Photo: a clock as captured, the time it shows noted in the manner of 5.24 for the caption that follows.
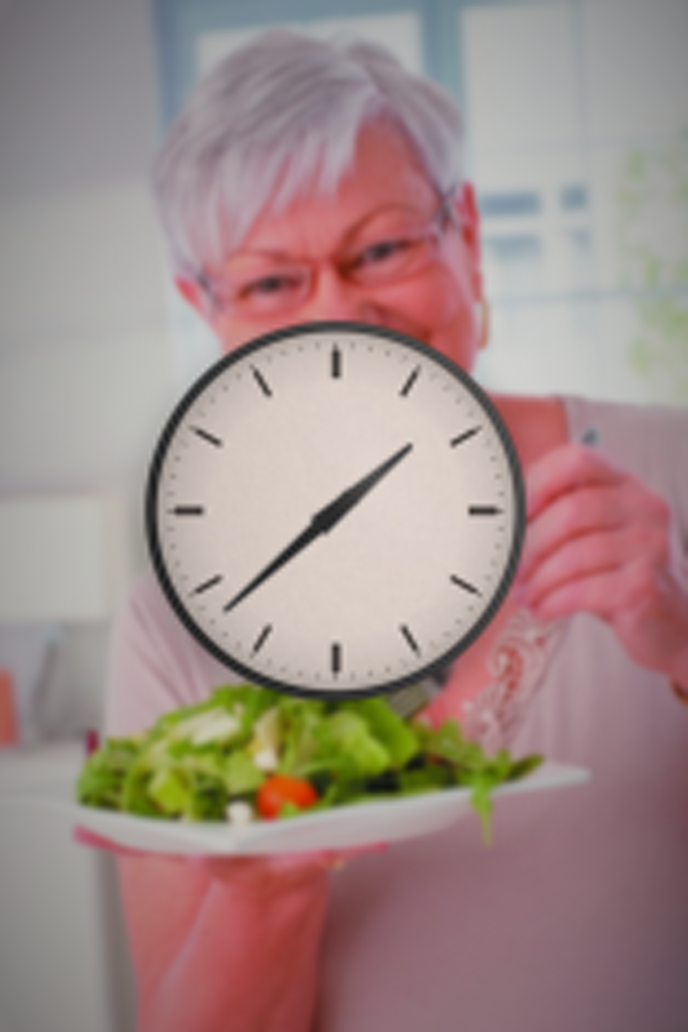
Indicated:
1.38
